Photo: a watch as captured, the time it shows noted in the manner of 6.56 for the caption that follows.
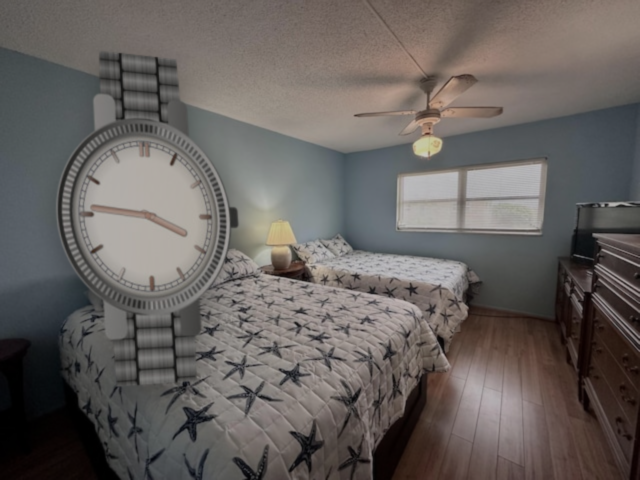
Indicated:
3.46
